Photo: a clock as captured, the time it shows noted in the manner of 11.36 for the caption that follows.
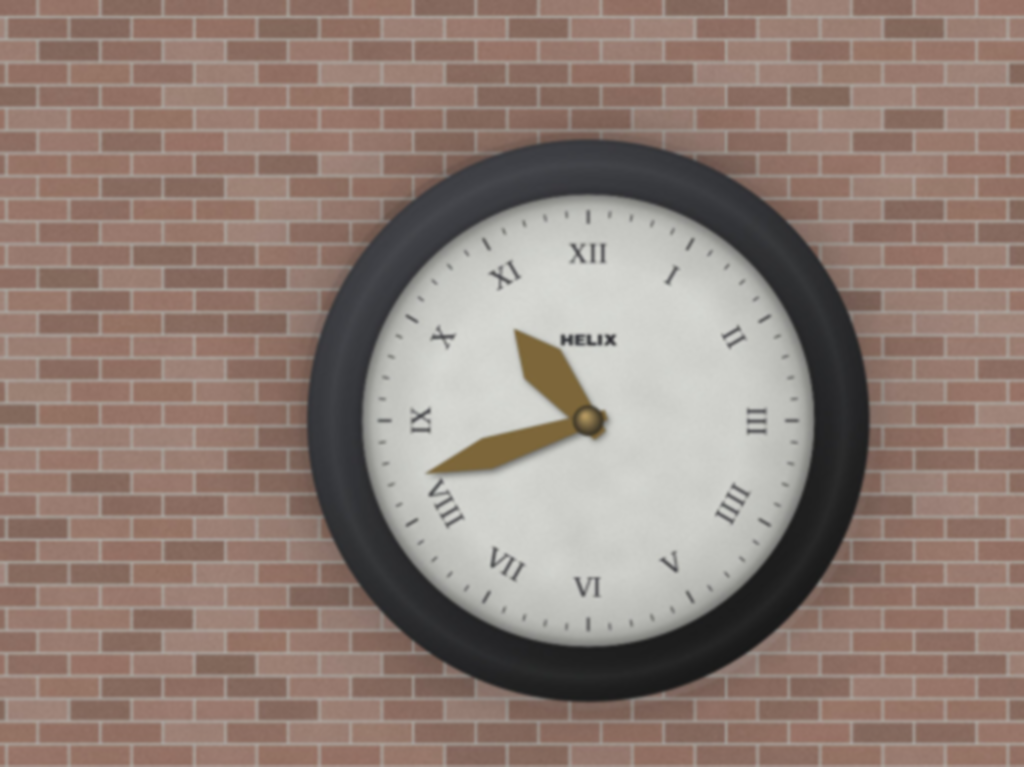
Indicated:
10.42
